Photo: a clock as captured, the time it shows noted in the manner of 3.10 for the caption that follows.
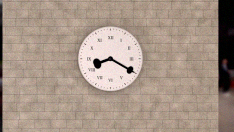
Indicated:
8.20
